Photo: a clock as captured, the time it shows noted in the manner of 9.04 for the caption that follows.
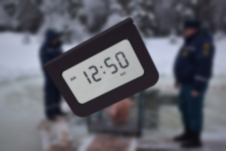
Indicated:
12.50
